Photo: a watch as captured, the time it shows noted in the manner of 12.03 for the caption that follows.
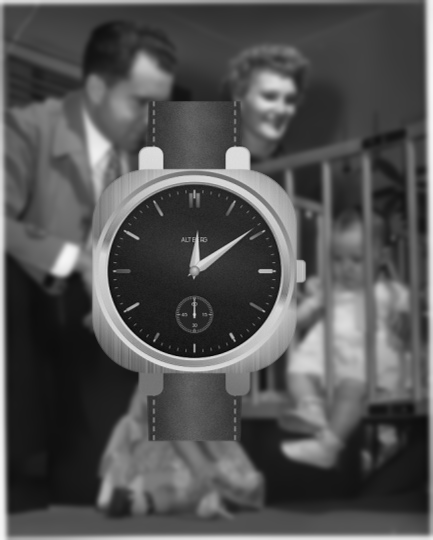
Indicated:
12.09
